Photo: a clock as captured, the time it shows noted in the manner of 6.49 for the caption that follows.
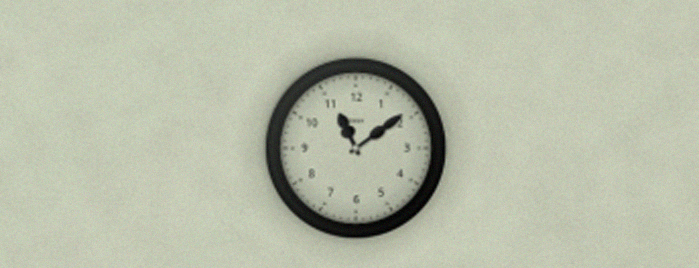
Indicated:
11.09
